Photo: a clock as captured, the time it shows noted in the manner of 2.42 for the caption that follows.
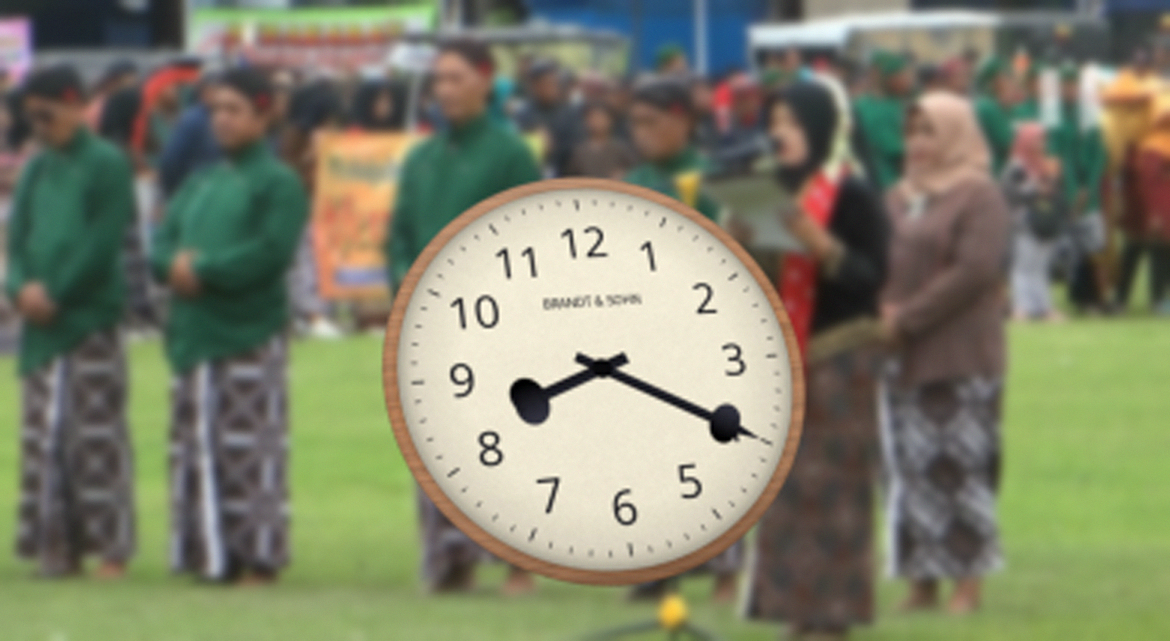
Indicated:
8.20
